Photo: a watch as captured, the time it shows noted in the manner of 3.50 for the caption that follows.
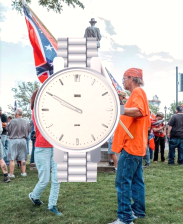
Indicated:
9.50
